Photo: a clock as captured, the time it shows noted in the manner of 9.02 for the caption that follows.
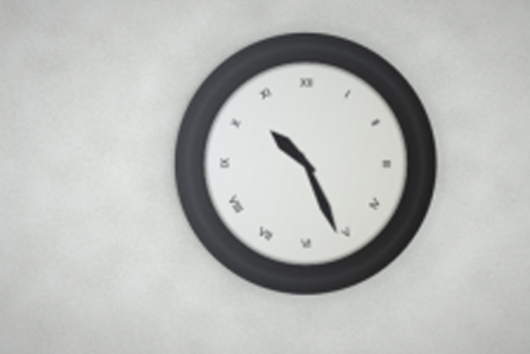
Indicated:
10.26
